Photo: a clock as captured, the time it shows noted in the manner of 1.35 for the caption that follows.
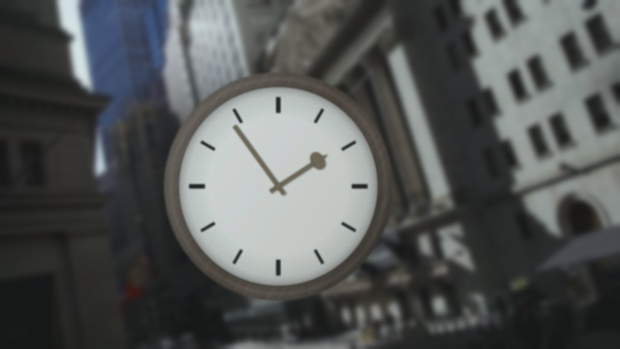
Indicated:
1.54
